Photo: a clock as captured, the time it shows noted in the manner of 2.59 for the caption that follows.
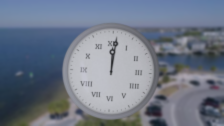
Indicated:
12.01
